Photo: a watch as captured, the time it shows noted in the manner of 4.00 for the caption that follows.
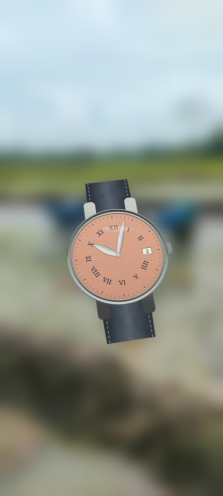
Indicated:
10.03
